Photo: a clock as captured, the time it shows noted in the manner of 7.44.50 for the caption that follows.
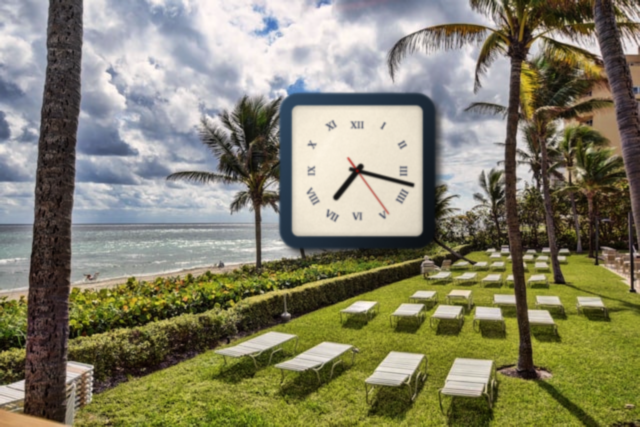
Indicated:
7.17.24
